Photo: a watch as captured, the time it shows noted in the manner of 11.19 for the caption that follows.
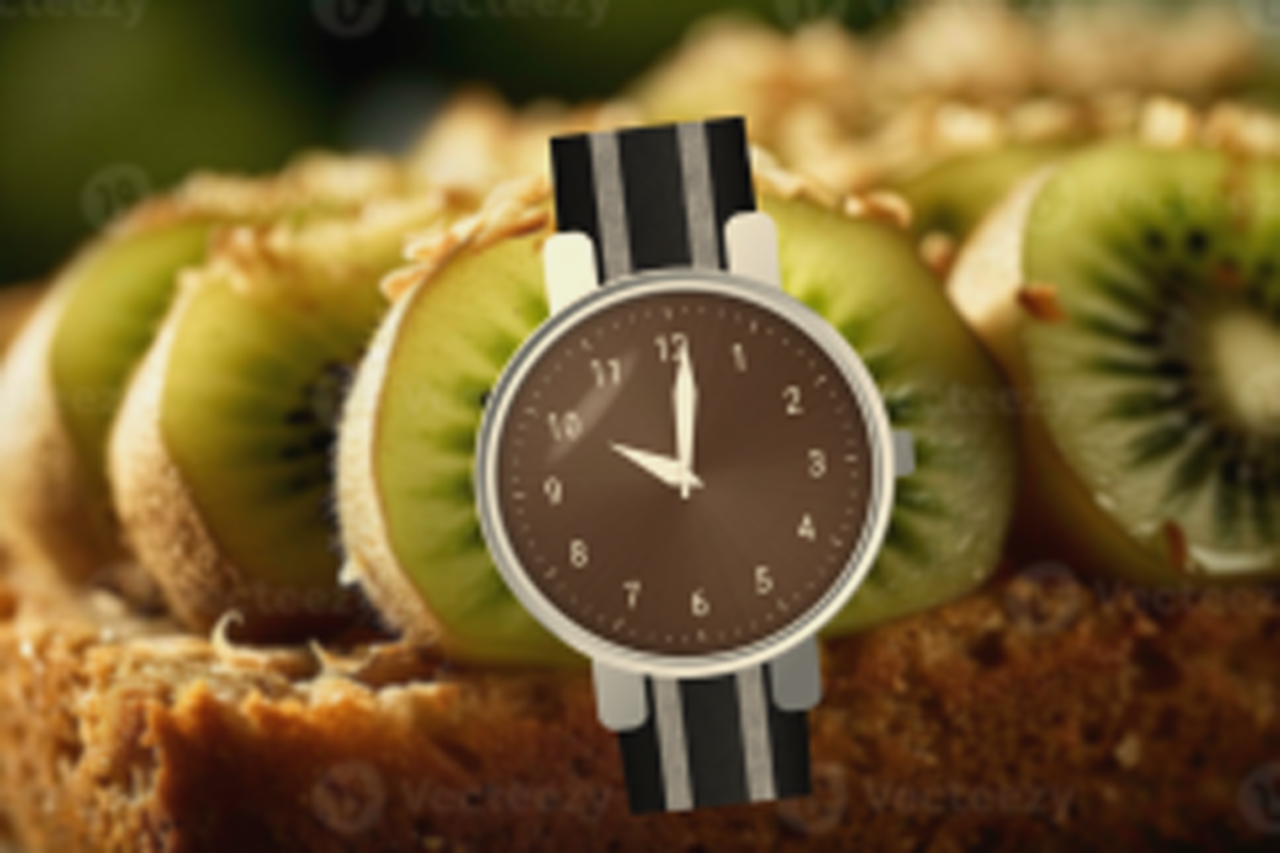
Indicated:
10.01
